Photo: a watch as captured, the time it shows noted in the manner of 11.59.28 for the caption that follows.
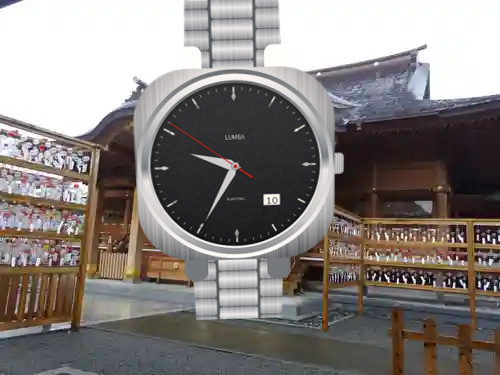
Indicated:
9.34.51
